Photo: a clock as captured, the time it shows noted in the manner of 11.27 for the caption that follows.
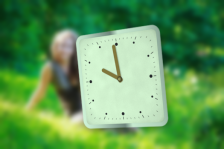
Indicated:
9.59
